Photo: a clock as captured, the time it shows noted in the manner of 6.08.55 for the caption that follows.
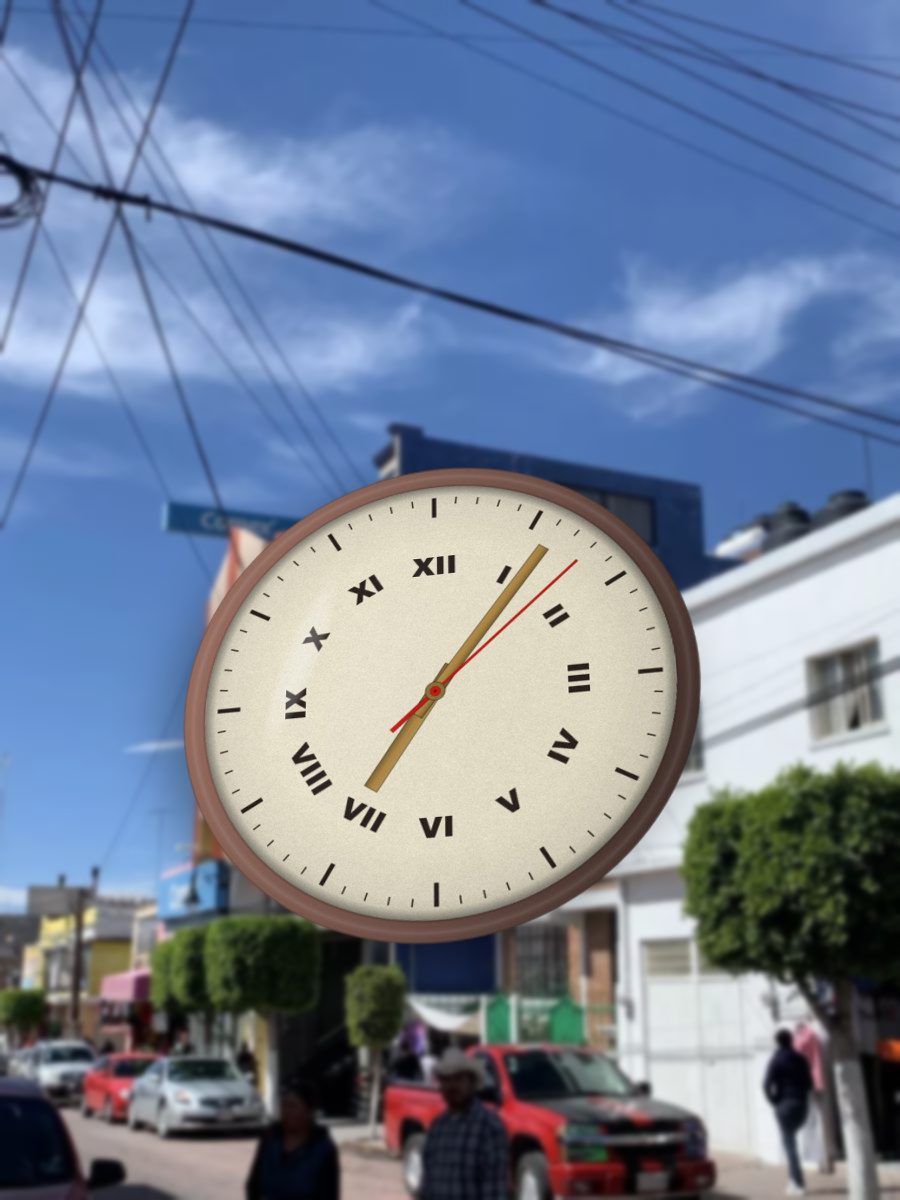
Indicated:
7.06.08
